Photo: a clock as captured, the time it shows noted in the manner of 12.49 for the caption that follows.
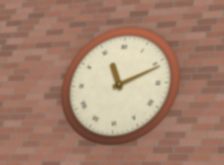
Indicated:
11.11
